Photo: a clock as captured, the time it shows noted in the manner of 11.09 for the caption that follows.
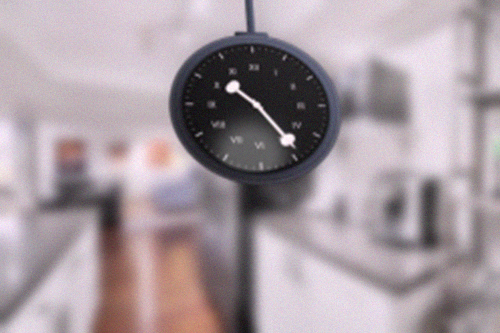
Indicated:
10.24
